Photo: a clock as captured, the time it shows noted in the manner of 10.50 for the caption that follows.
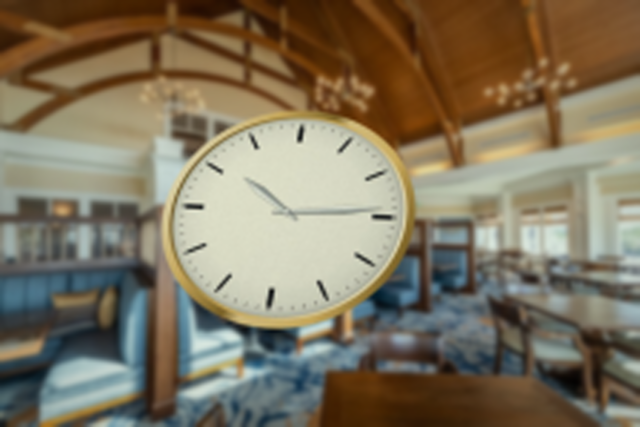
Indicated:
10.14
